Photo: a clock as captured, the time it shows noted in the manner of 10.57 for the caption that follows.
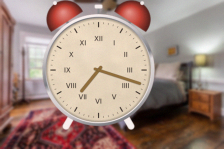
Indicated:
7.18
